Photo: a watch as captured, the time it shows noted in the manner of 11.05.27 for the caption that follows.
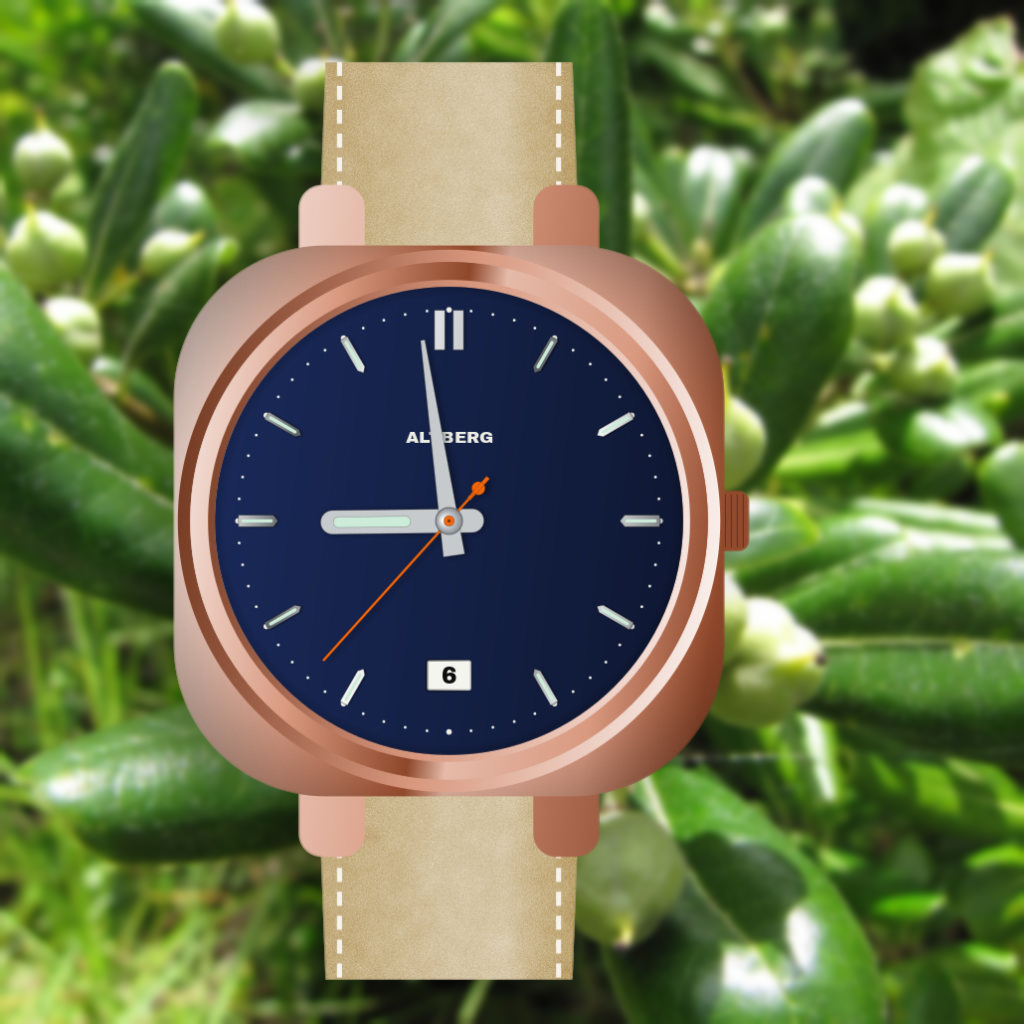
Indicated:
8.58.37
